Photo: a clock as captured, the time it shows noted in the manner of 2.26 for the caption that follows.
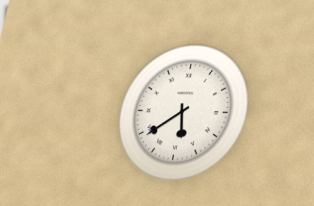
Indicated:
5.39
